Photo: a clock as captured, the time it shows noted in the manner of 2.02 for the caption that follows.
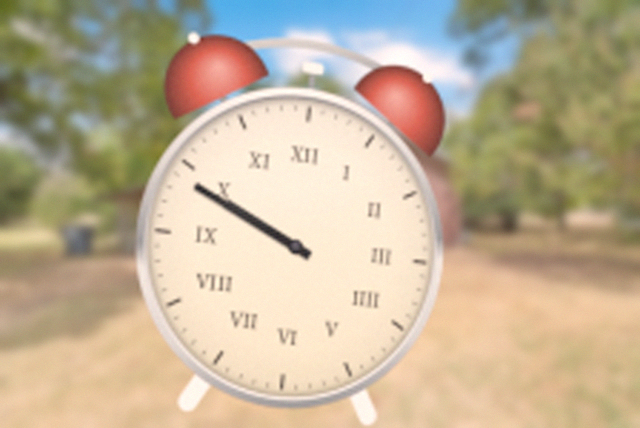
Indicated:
9.49
